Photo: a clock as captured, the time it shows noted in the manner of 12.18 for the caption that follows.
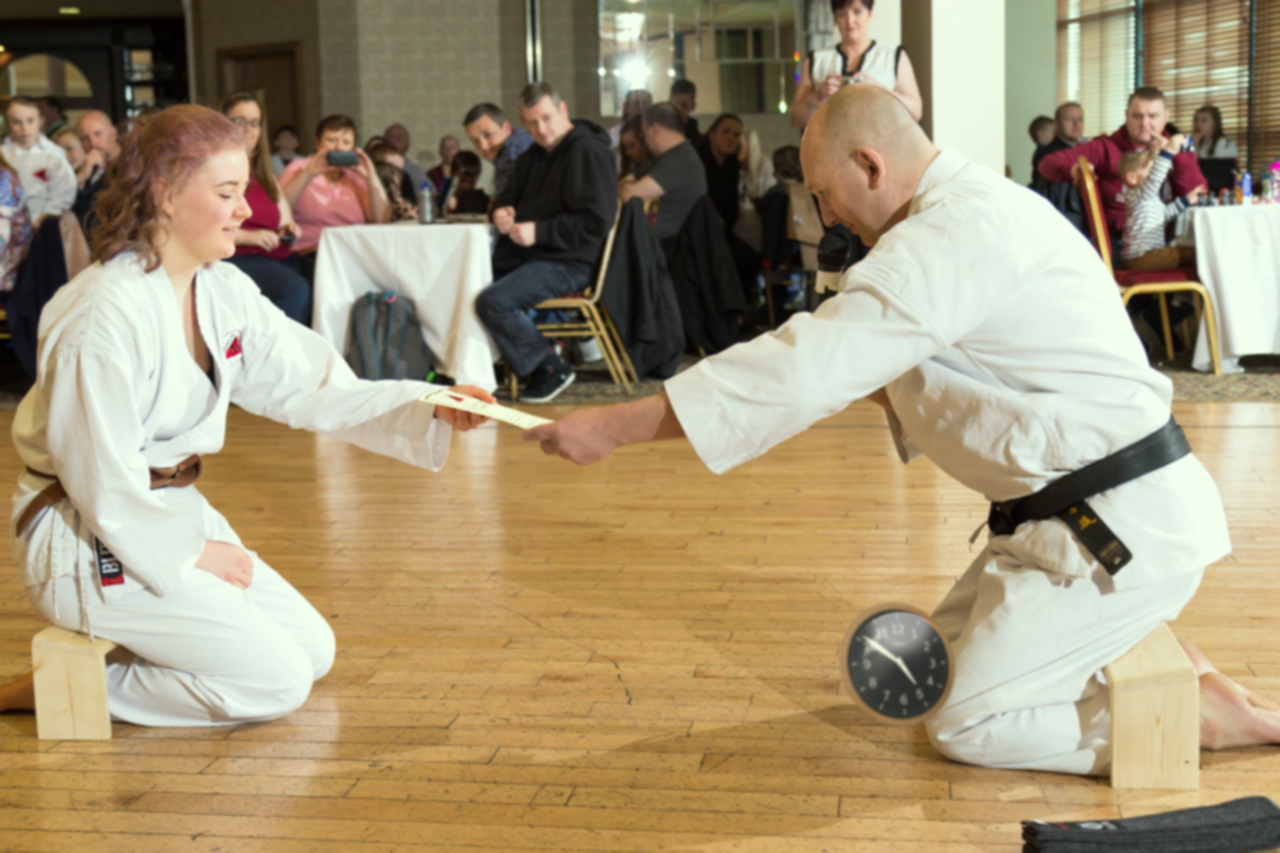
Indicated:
4.51
